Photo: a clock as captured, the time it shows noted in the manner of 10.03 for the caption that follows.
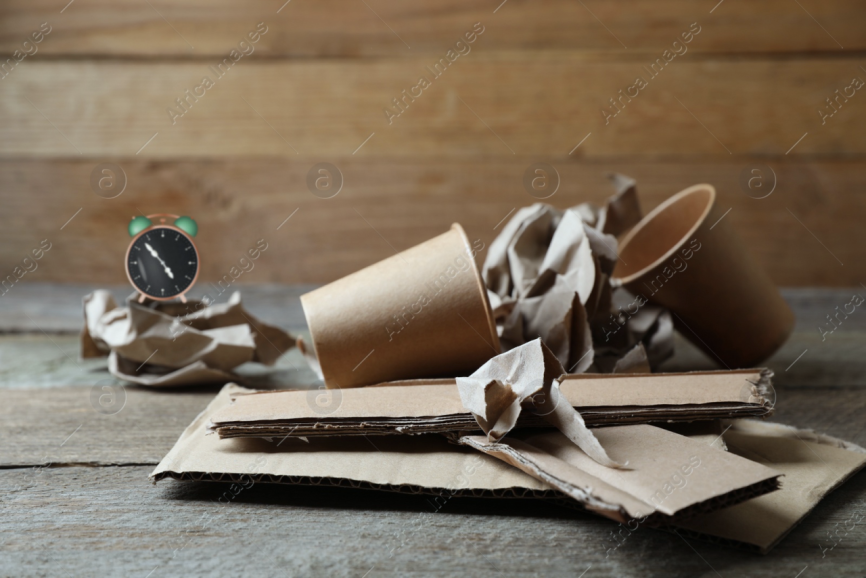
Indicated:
4.53
